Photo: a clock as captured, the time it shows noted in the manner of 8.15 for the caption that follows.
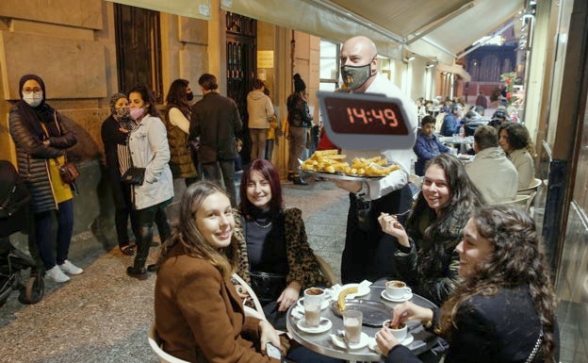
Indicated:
14.49
